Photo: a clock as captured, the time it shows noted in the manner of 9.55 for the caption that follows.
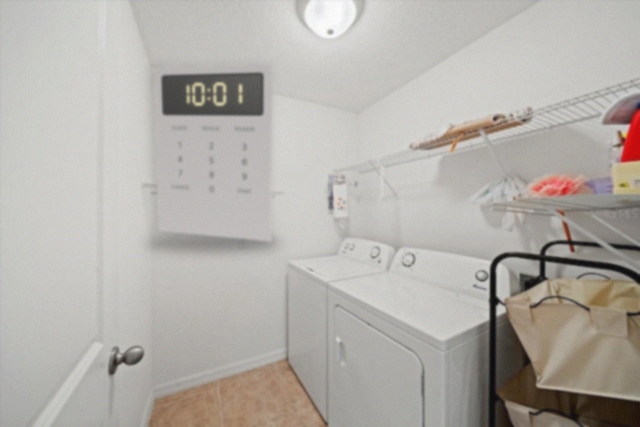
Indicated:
10.01
